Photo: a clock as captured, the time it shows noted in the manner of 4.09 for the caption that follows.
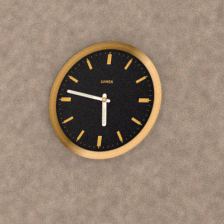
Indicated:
5.47
